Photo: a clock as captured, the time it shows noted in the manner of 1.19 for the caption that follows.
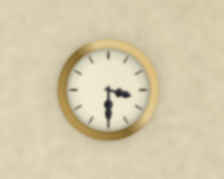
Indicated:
3.30
